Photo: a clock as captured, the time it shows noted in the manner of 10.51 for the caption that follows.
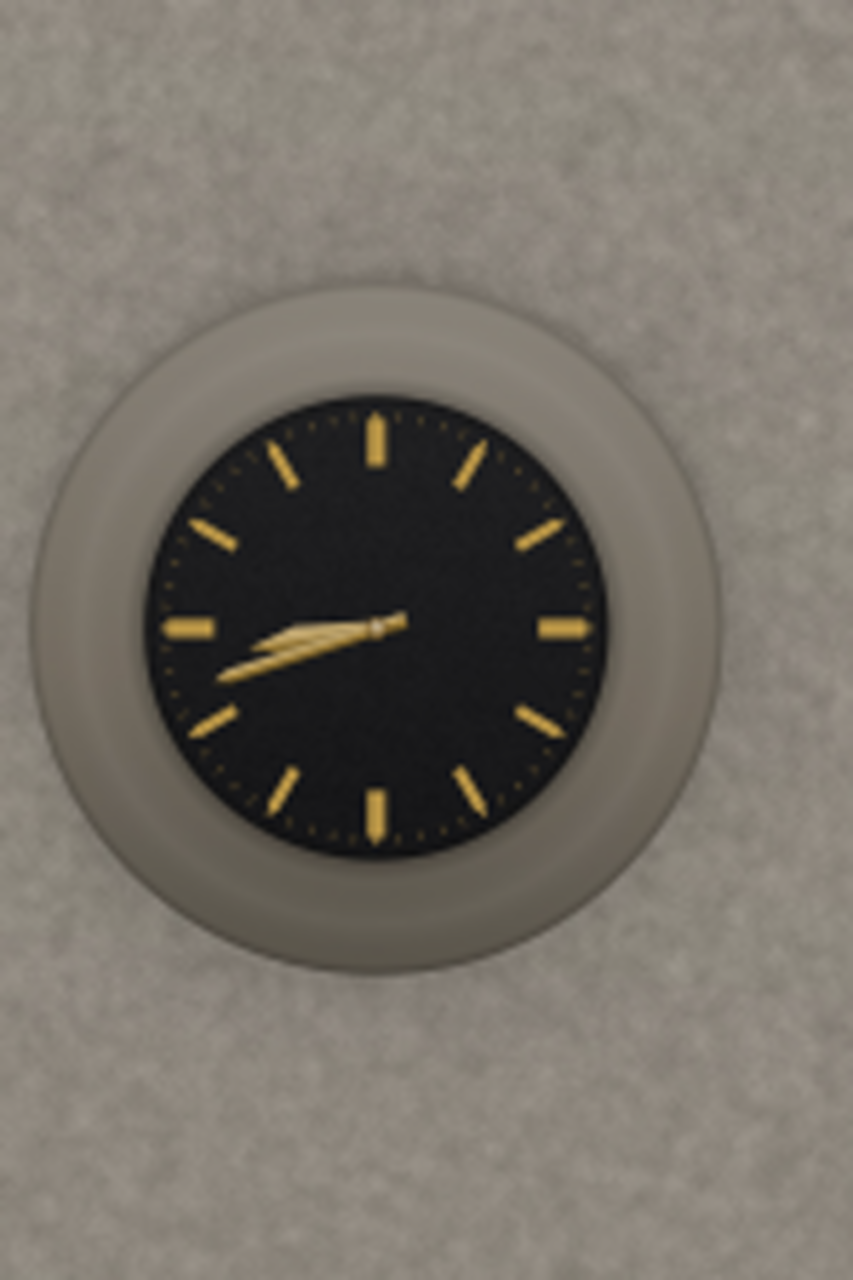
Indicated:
8.42
